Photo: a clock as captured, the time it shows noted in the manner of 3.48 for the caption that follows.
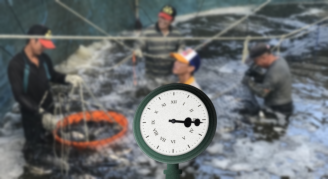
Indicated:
3.16
